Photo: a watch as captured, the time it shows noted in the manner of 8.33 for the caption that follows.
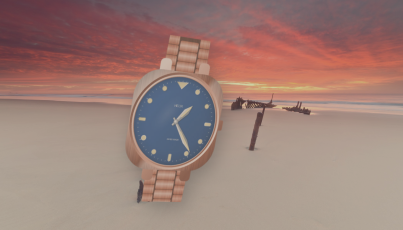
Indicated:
1.24
